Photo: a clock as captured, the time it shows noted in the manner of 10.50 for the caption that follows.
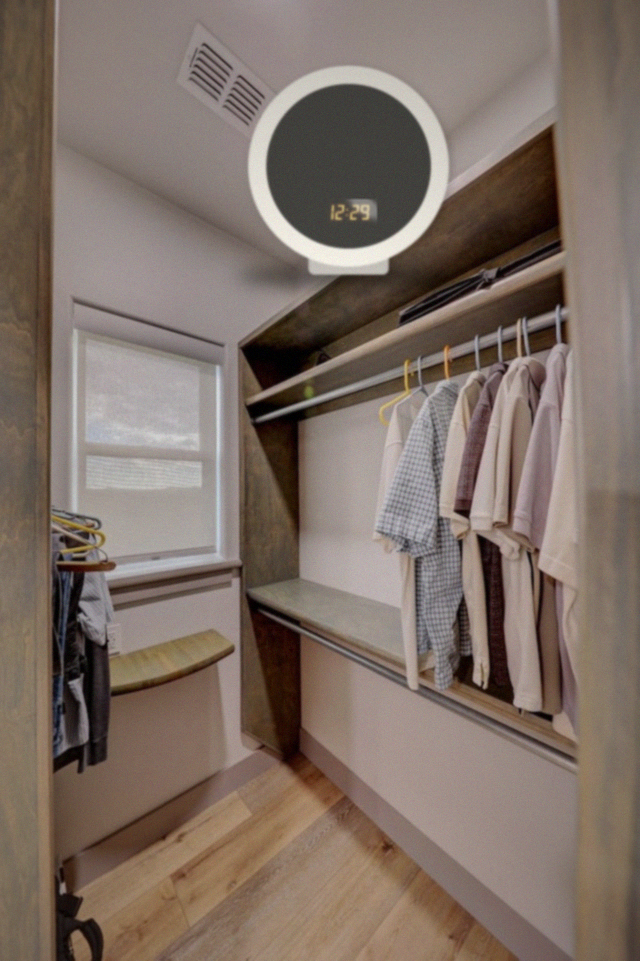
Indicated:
12.29
